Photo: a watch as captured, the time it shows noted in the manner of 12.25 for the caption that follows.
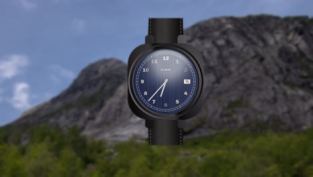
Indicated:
6.37
